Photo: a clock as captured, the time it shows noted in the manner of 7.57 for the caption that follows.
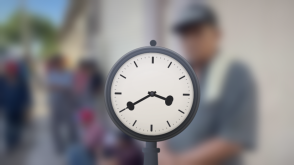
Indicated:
3.40
